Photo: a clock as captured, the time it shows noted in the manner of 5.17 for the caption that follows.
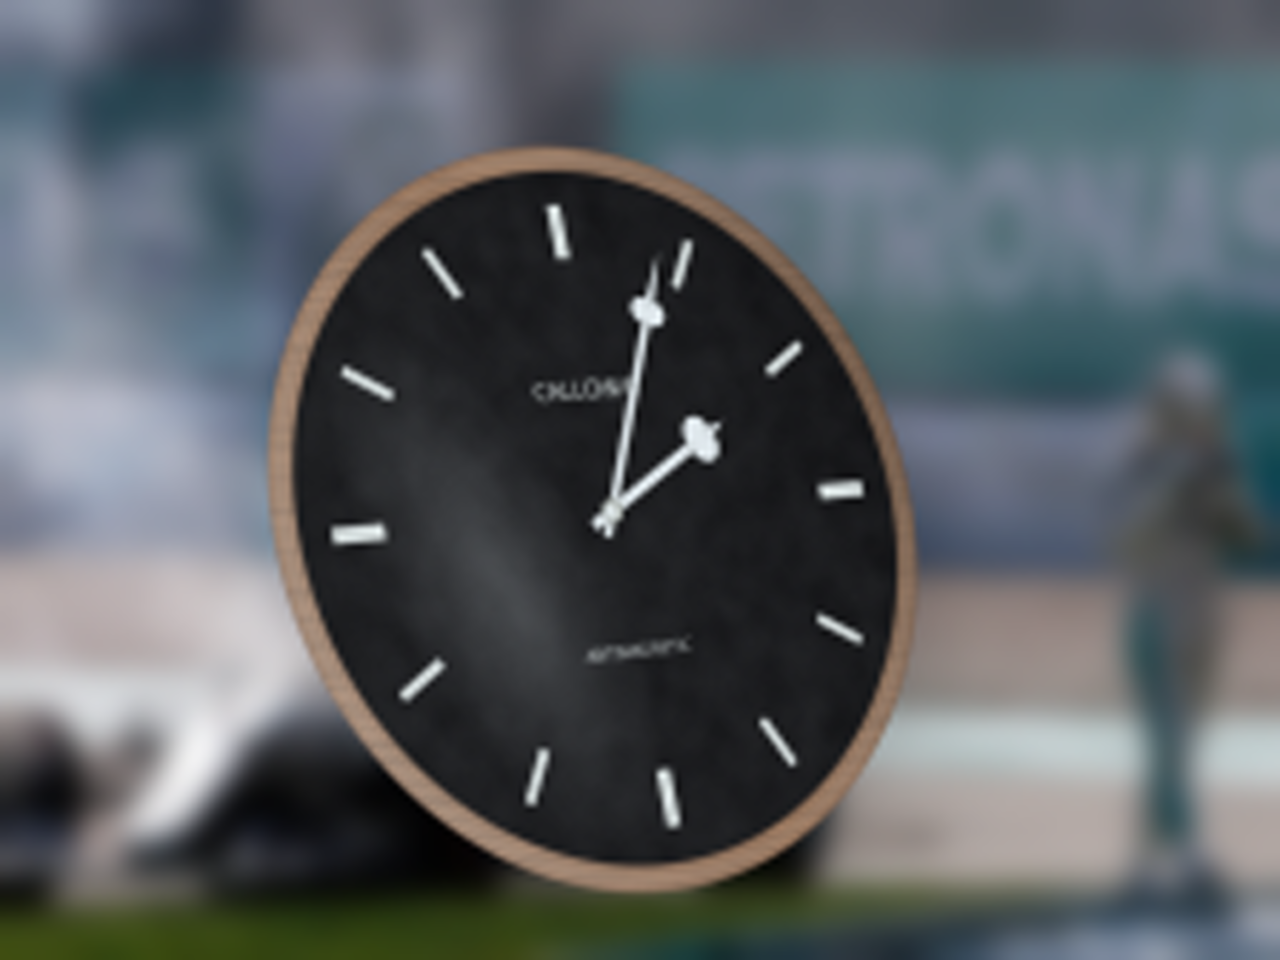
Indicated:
2.04
